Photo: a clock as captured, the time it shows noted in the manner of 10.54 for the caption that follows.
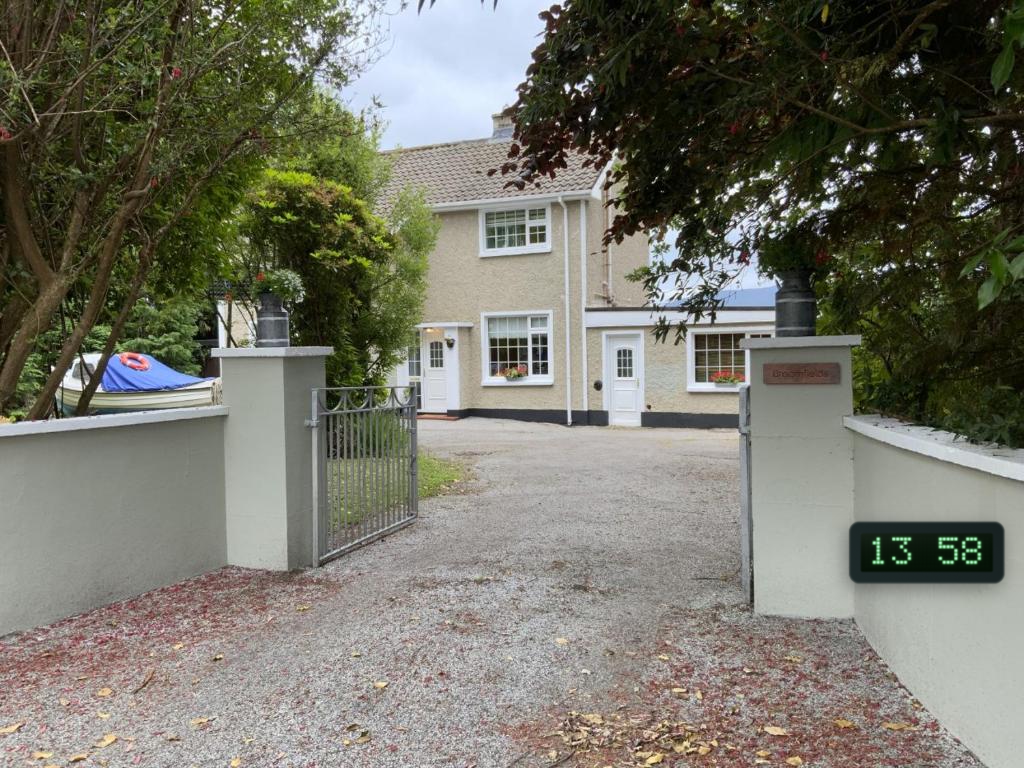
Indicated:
13.58
